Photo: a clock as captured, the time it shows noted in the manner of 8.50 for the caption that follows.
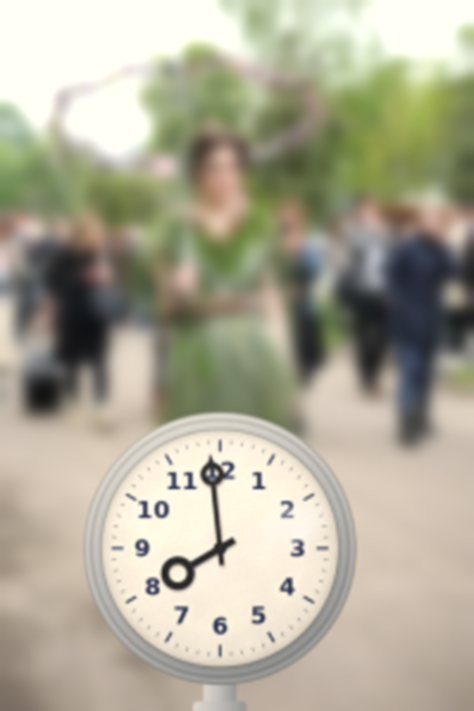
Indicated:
7.59
